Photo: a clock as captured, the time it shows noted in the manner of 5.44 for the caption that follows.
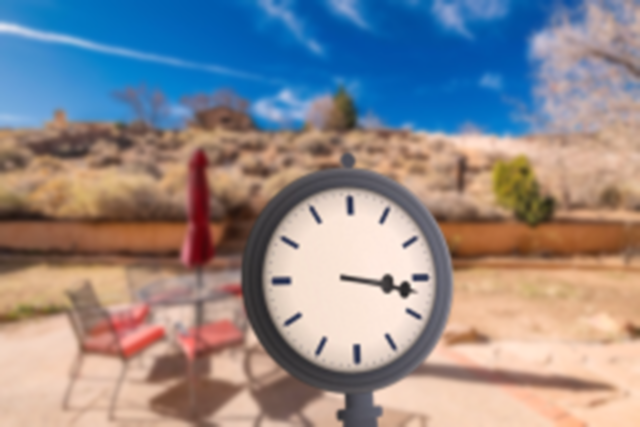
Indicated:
3.17
